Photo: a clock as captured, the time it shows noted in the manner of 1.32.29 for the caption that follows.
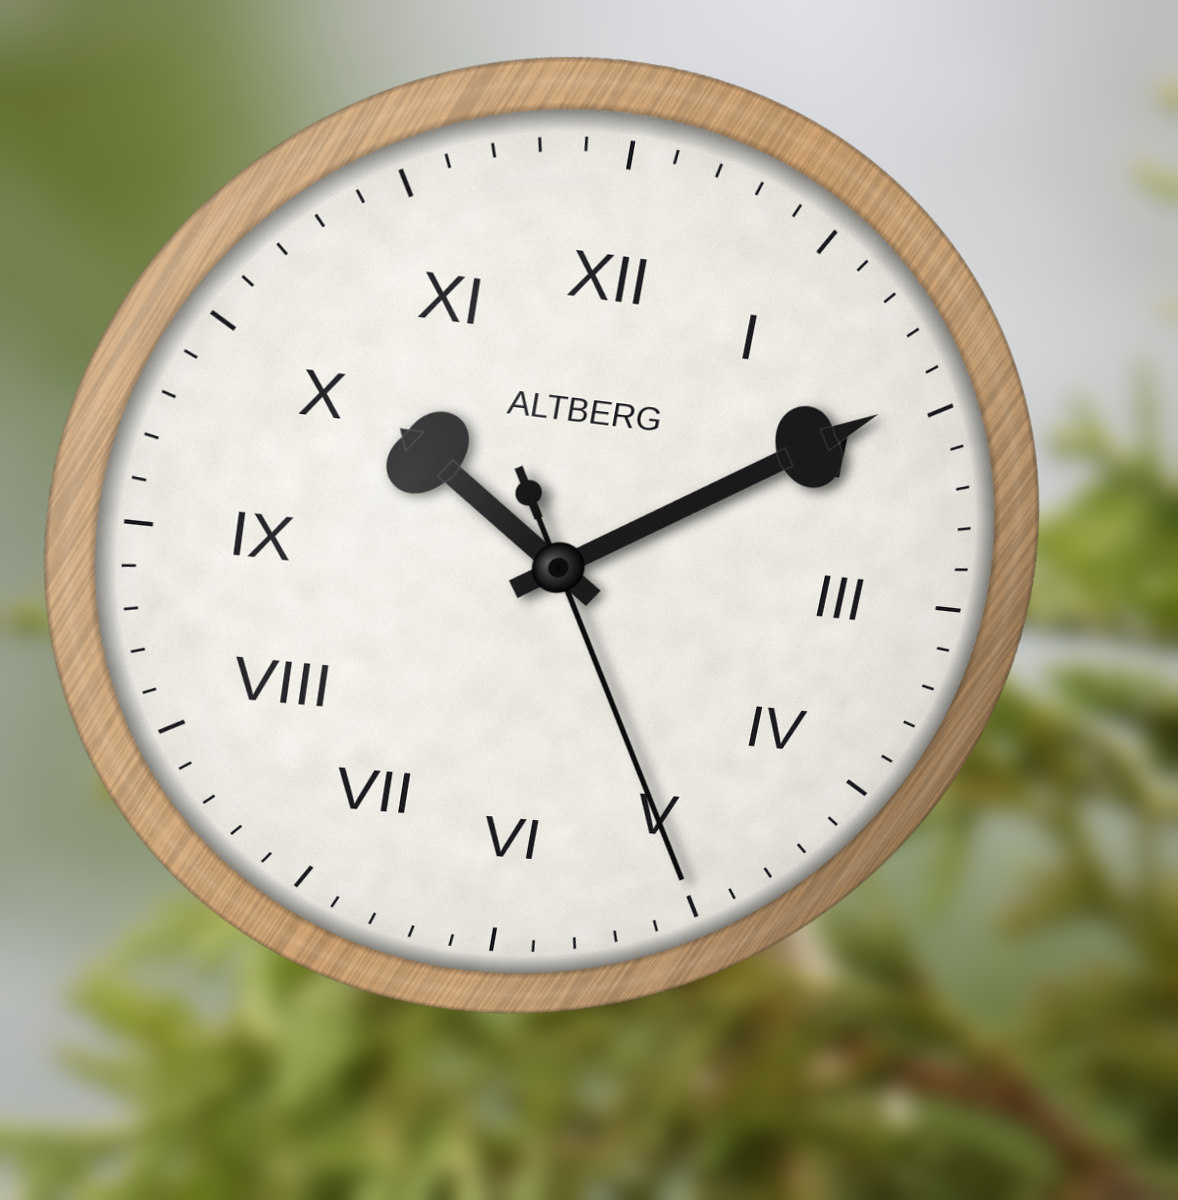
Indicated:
10.09.25
